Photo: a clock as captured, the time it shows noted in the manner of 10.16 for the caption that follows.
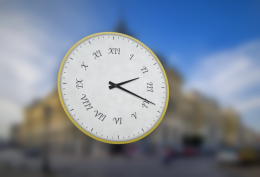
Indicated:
2.19
